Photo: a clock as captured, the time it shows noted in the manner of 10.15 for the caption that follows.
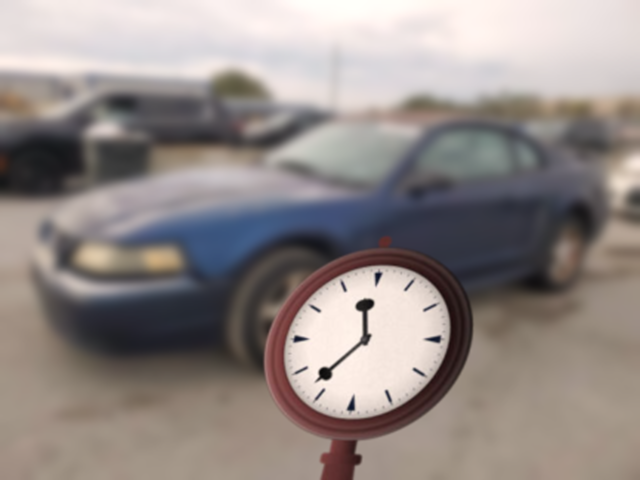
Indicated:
11.37
